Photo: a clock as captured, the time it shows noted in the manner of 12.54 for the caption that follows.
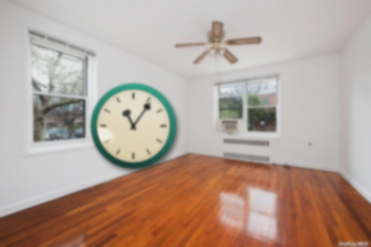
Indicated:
11.06
